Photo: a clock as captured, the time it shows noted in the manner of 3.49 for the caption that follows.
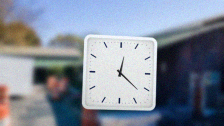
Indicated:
12.22
